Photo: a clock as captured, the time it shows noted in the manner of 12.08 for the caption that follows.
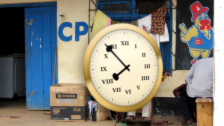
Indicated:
7.53
